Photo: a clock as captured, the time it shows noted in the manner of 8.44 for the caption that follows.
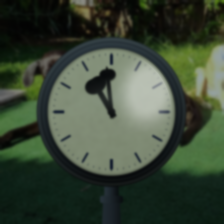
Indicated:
10.59
